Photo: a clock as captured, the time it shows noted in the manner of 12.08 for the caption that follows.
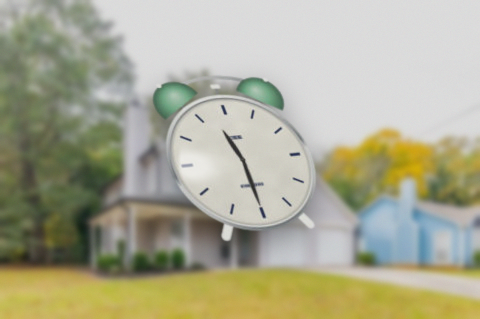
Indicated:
11.30
